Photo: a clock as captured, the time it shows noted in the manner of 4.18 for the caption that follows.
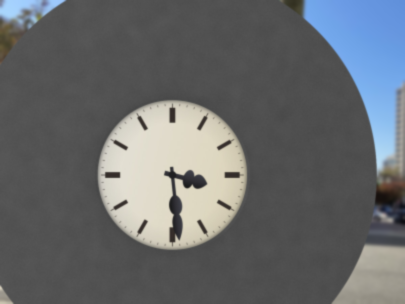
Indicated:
3.29
